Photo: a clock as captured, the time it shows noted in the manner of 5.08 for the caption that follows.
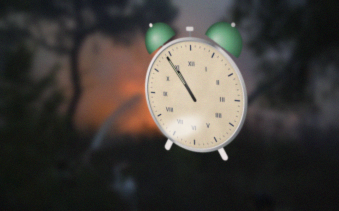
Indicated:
10.54
